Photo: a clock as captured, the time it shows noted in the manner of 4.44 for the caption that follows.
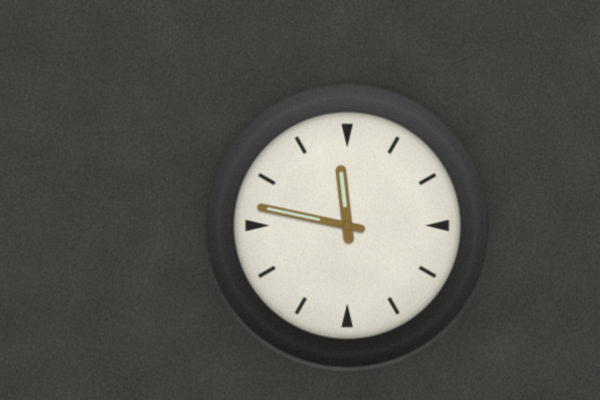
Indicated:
11.47
